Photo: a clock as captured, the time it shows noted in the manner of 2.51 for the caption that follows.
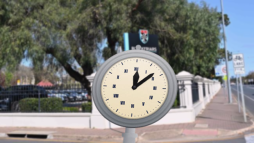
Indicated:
12.08
